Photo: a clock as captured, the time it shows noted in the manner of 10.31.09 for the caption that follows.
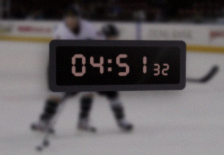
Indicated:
4.51.32
